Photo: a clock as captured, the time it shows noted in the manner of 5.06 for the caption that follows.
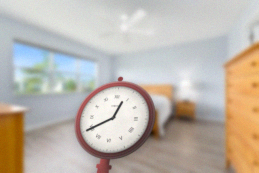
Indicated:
12.40
